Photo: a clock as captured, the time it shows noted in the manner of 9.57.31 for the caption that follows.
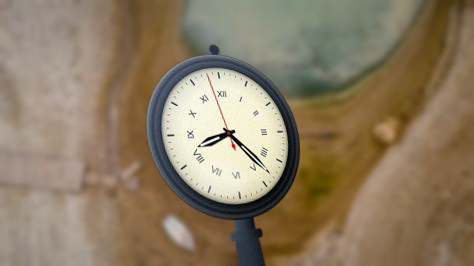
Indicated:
8.22.58
